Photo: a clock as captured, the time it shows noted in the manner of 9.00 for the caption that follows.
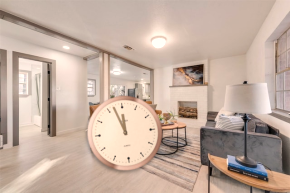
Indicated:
11.57
